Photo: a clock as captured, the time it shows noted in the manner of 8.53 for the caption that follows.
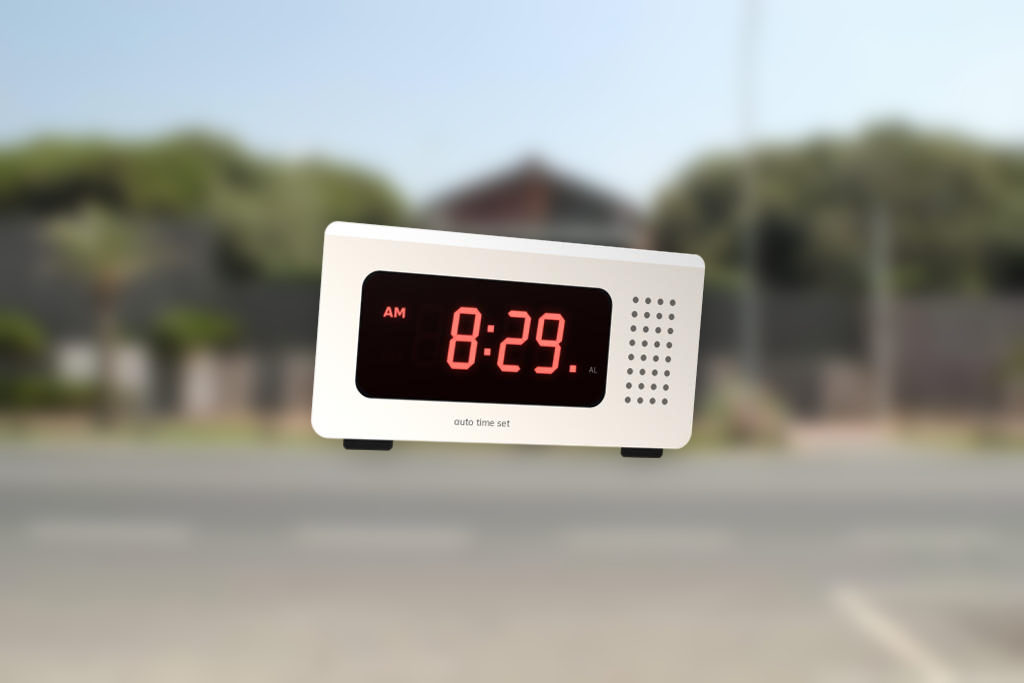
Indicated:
8.29
